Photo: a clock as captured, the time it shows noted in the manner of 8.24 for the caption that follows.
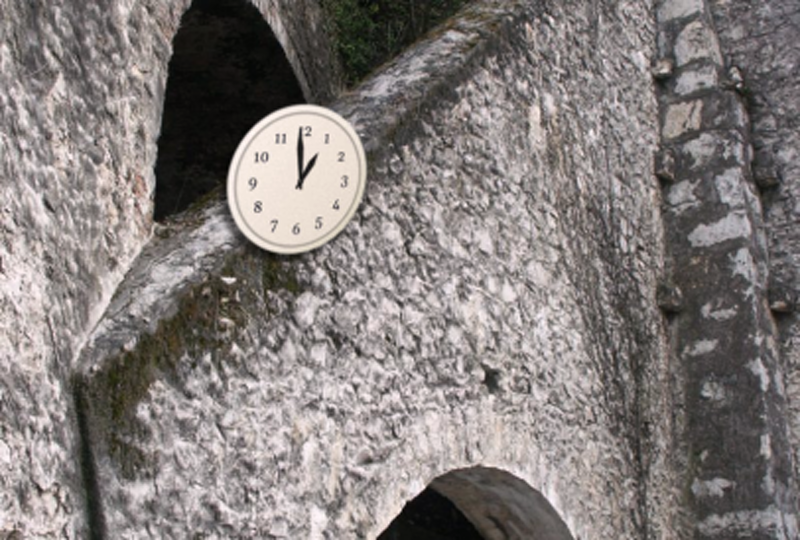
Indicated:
12.59
